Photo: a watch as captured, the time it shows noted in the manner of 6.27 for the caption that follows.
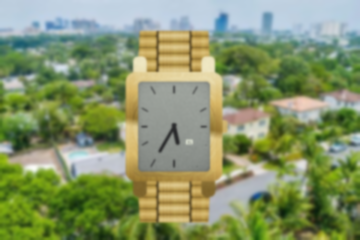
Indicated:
5.35
